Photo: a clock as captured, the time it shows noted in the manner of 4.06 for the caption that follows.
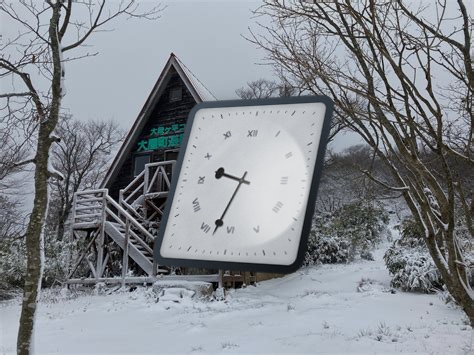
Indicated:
9.33
